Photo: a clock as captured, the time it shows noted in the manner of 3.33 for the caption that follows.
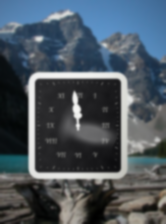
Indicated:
11.59
